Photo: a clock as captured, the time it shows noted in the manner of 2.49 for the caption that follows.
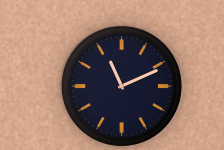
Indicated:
11.11
